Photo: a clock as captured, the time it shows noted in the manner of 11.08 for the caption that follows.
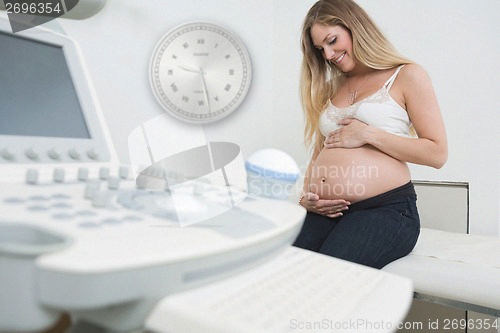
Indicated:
9.28
